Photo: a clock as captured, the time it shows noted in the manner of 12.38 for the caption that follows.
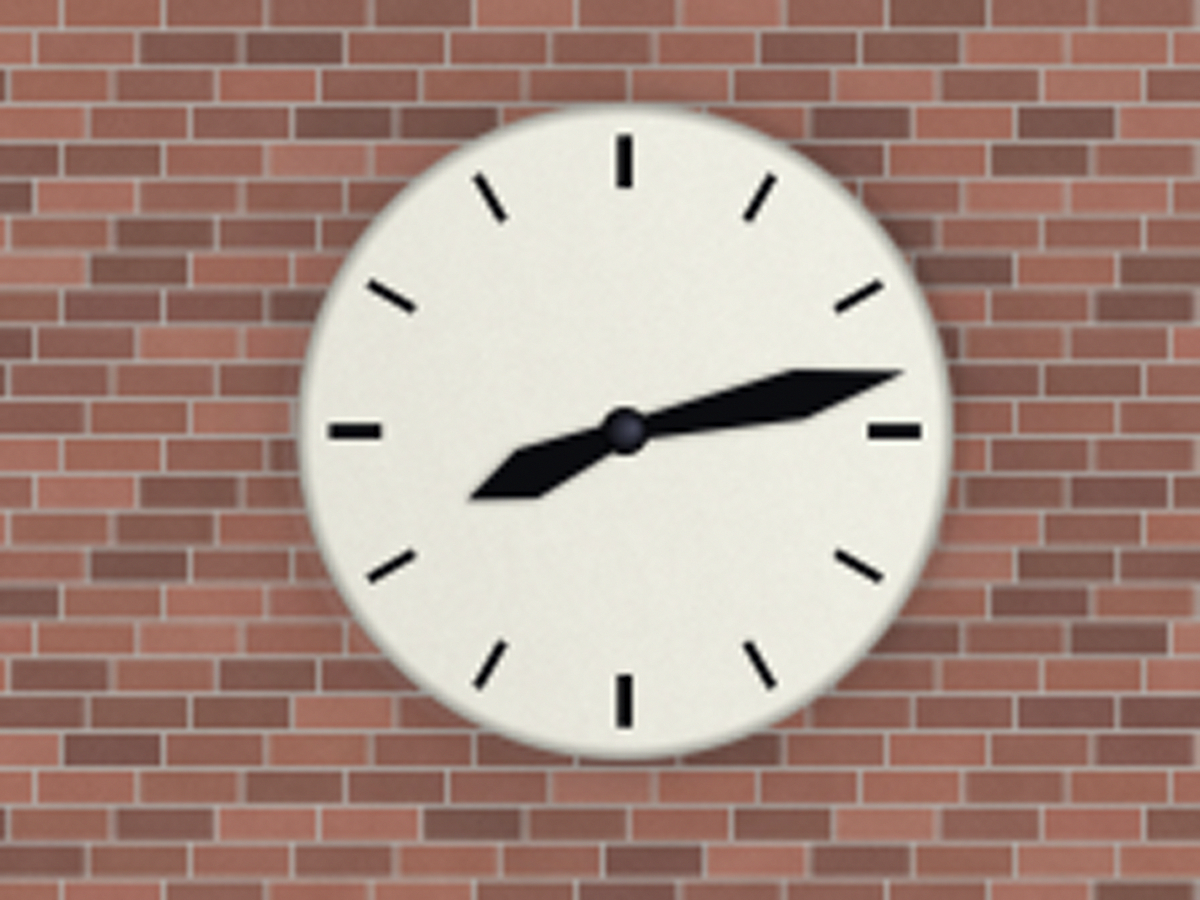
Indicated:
8.13
